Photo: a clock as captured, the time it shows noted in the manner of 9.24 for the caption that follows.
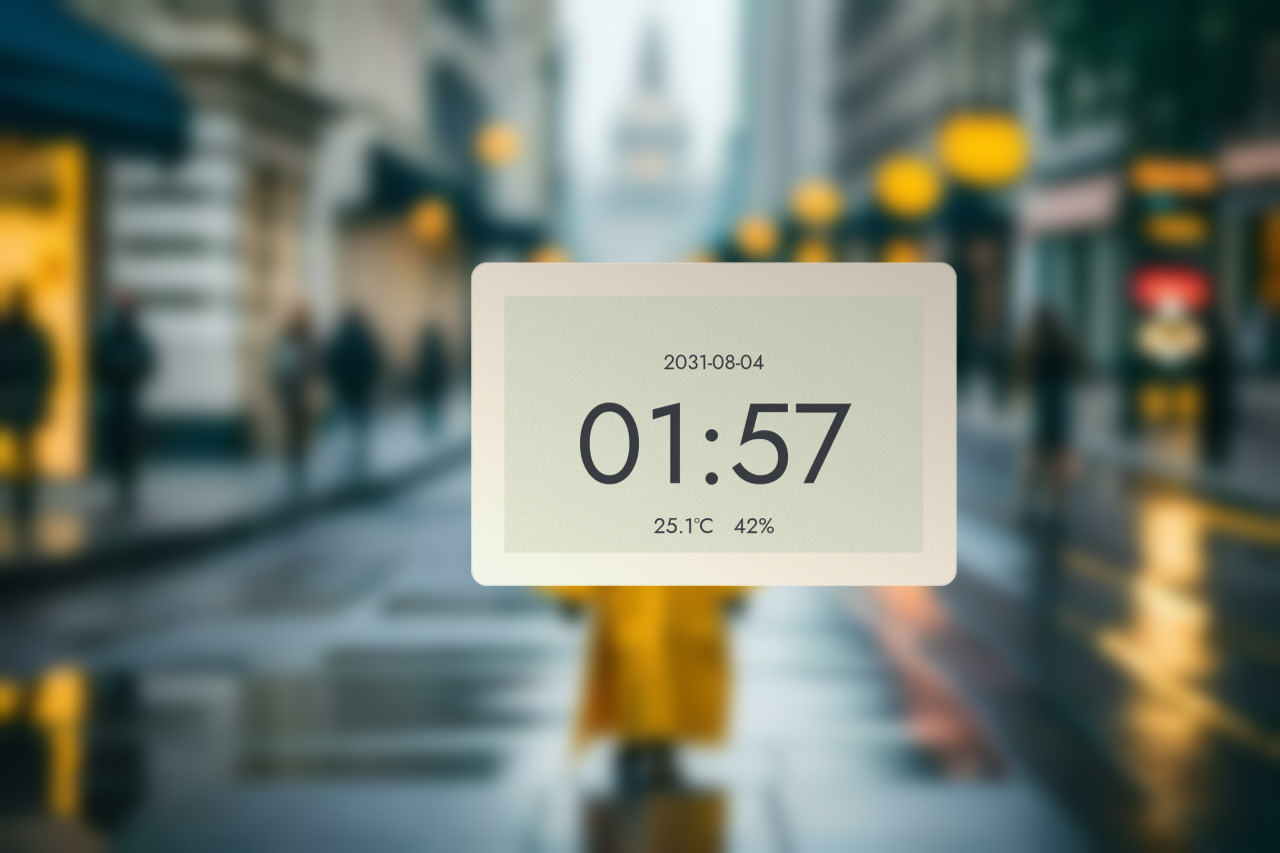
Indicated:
1.57
